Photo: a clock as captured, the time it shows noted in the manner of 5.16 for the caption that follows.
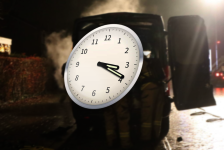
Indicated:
3.19
